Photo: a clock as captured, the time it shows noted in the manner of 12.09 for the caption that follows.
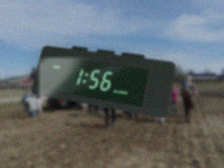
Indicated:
1.56
